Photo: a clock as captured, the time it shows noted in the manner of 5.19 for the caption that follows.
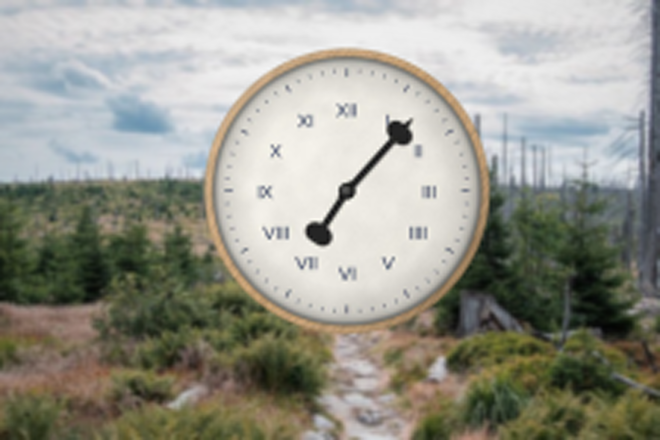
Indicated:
7.07
